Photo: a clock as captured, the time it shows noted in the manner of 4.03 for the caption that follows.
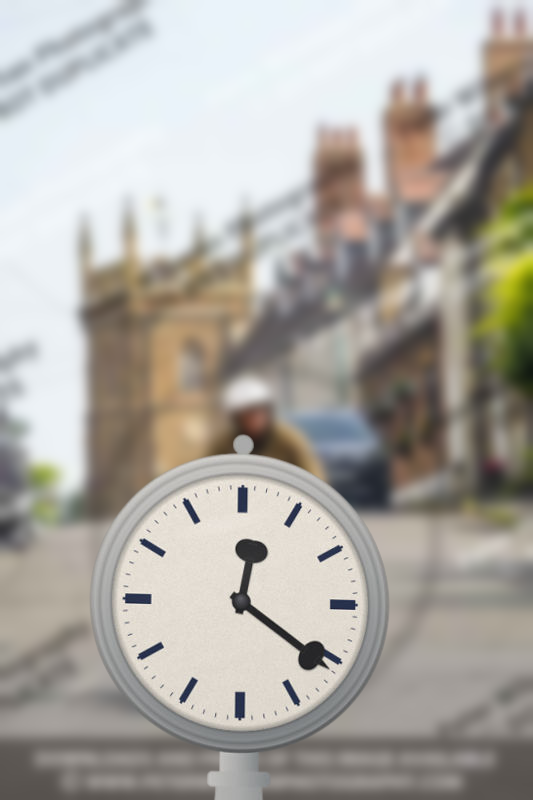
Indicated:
12.21
